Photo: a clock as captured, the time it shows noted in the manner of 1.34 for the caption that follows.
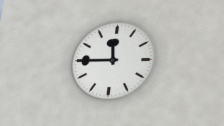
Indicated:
11.45
